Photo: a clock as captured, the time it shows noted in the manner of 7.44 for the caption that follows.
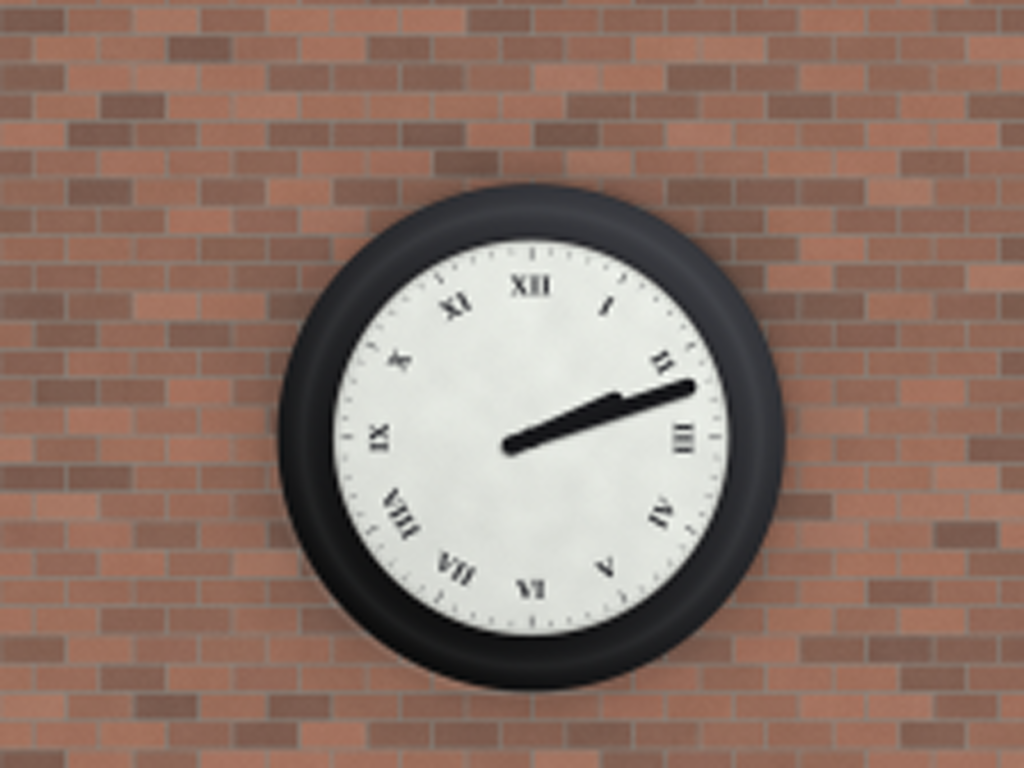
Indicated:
2.12
